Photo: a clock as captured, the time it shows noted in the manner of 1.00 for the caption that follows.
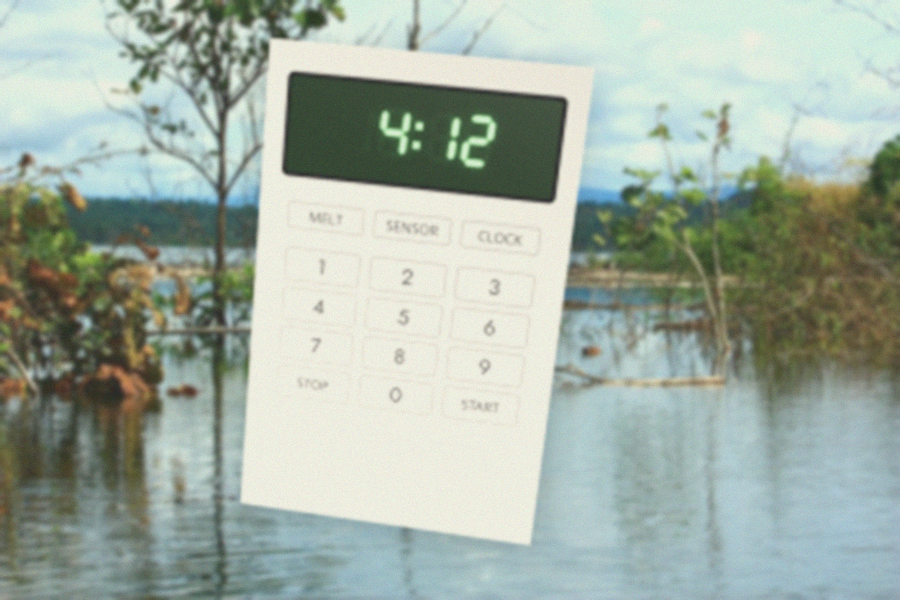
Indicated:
4.12
